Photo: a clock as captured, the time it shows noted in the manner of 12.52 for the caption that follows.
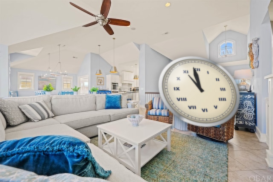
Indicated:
10.59
